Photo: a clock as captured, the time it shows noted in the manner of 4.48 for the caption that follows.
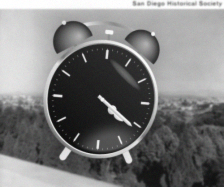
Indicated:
4.21
